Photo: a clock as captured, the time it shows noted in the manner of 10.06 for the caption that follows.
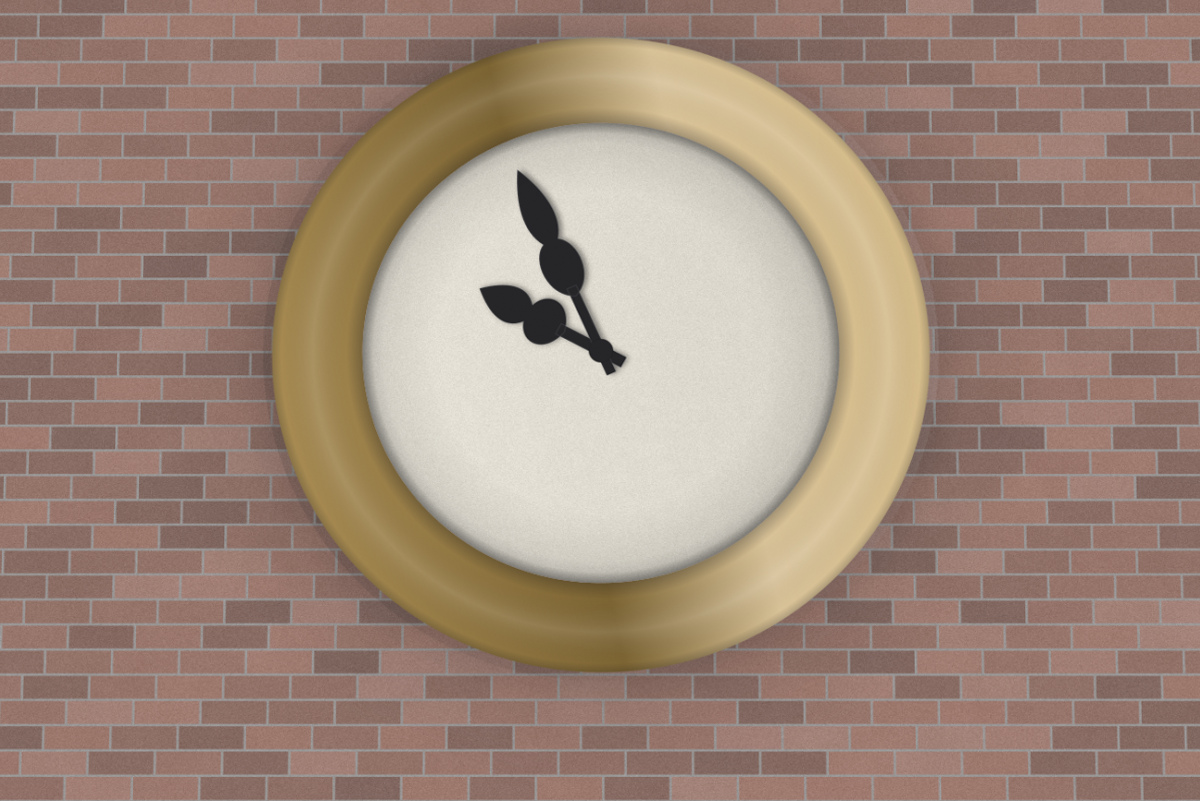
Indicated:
9.56
